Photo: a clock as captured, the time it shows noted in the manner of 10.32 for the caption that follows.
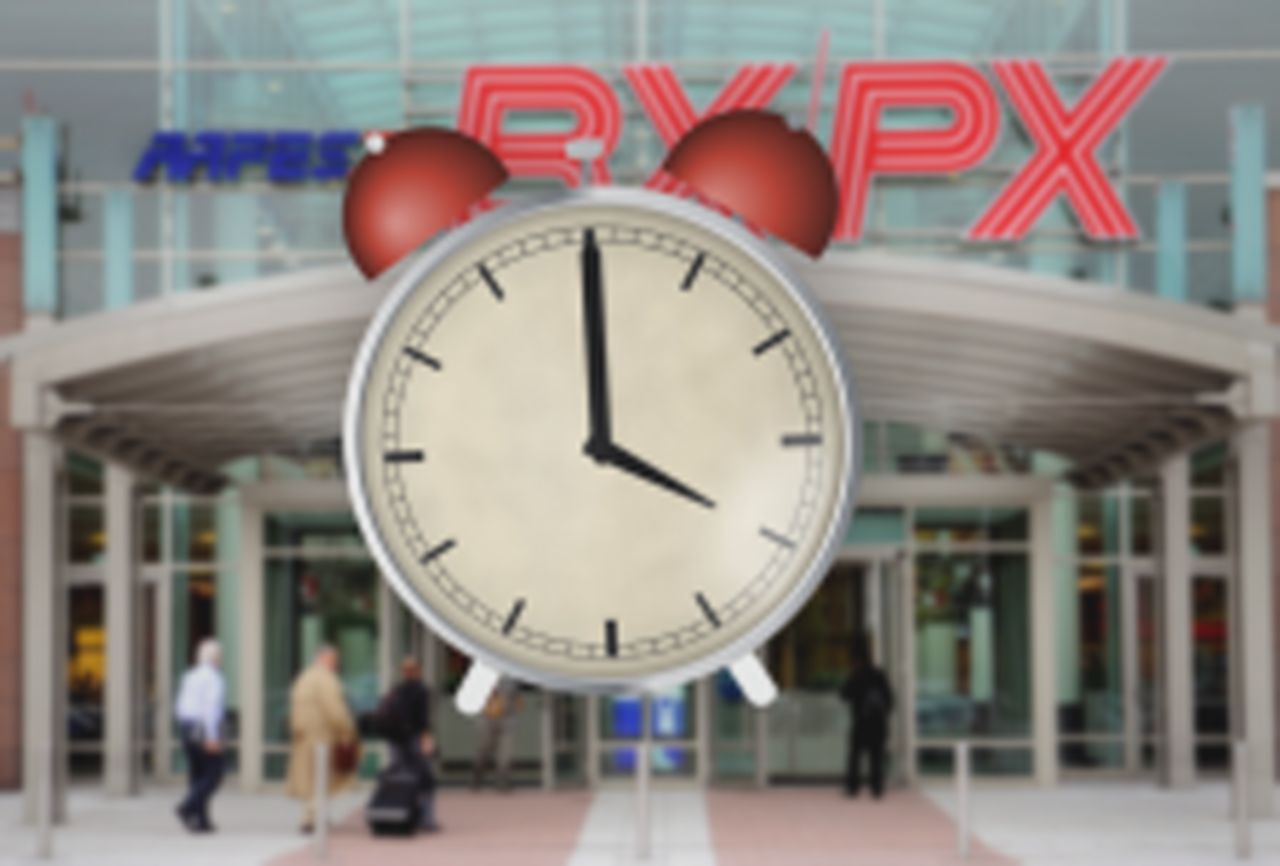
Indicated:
4.00
